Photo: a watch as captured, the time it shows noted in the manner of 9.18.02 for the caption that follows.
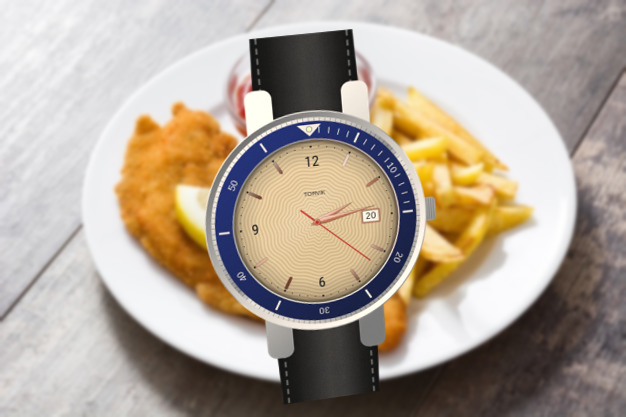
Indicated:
2.13.22
